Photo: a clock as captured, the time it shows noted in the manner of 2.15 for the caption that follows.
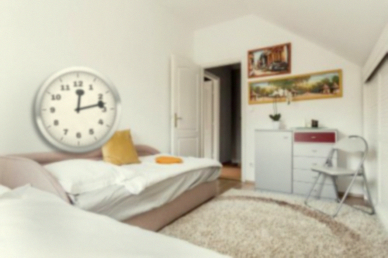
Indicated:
12.13
